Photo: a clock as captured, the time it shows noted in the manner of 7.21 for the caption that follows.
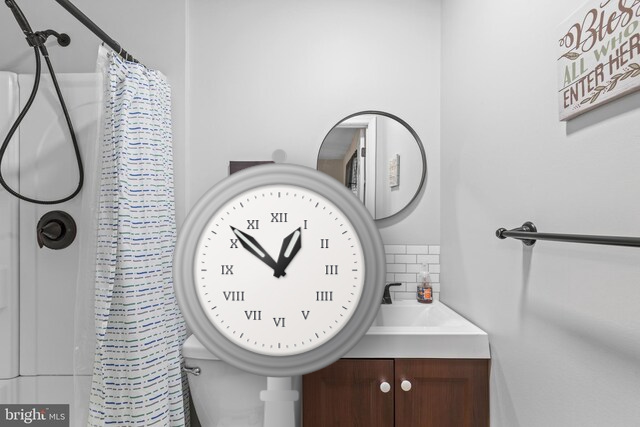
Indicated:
12.52
